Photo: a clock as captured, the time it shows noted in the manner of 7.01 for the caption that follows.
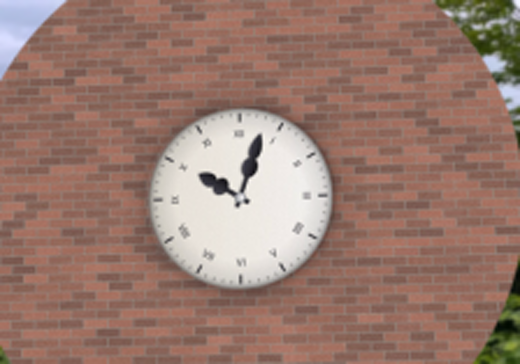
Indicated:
10.03
